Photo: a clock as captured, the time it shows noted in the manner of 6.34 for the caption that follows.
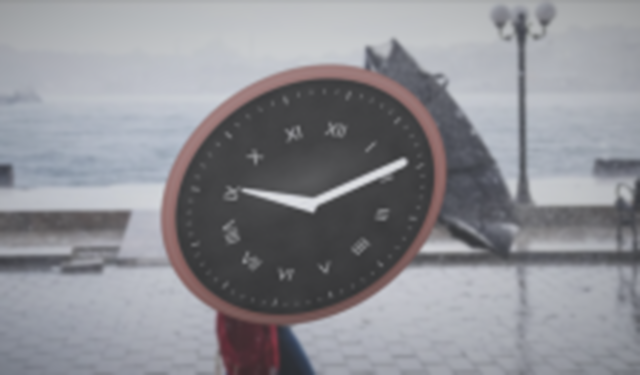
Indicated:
9.09
